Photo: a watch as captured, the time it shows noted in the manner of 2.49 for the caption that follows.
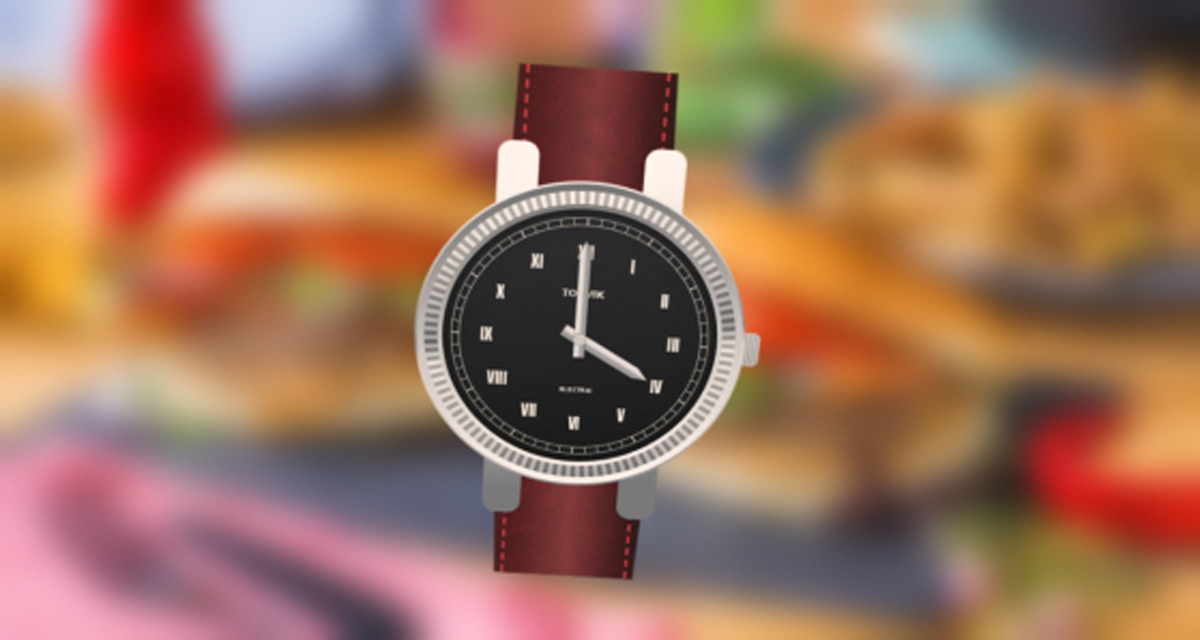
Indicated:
4.00
